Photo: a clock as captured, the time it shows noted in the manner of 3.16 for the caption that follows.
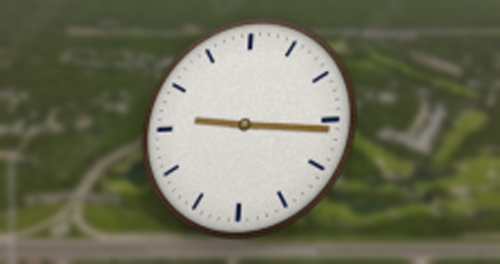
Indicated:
9.16
